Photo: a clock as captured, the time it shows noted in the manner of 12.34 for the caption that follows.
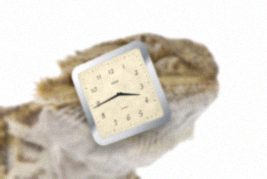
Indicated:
3.44
